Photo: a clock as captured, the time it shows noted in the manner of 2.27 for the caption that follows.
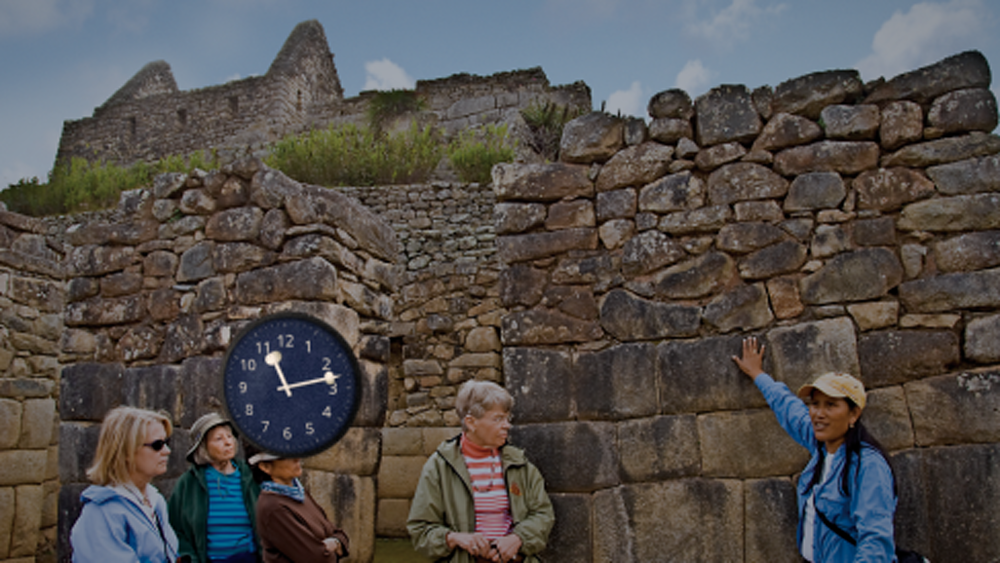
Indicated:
11.13
